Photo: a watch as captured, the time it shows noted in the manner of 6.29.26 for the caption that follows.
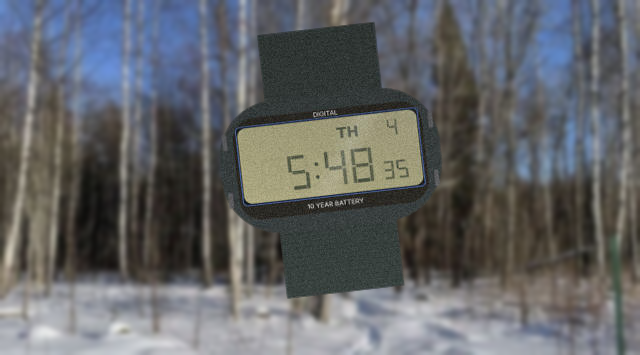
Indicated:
5.48.35
